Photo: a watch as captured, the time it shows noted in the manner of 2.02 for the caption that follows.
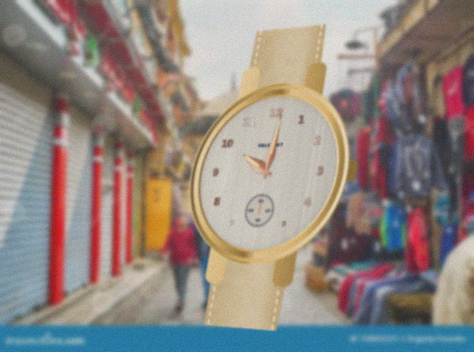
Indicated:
10.01
